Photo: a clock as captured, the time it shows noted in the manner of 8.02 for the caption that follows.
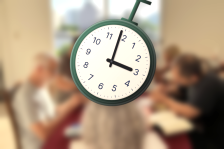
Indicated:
2.59
